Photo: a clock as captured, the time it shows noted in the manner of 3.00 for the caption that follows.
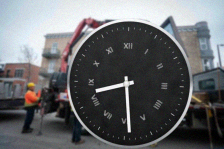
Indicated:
8.29
